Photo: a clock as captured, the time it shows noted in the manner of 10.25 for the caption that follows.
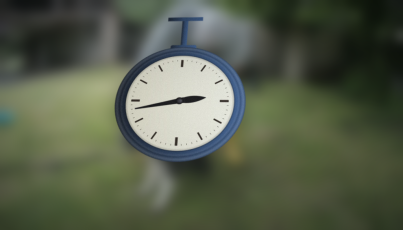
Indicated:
2.43
